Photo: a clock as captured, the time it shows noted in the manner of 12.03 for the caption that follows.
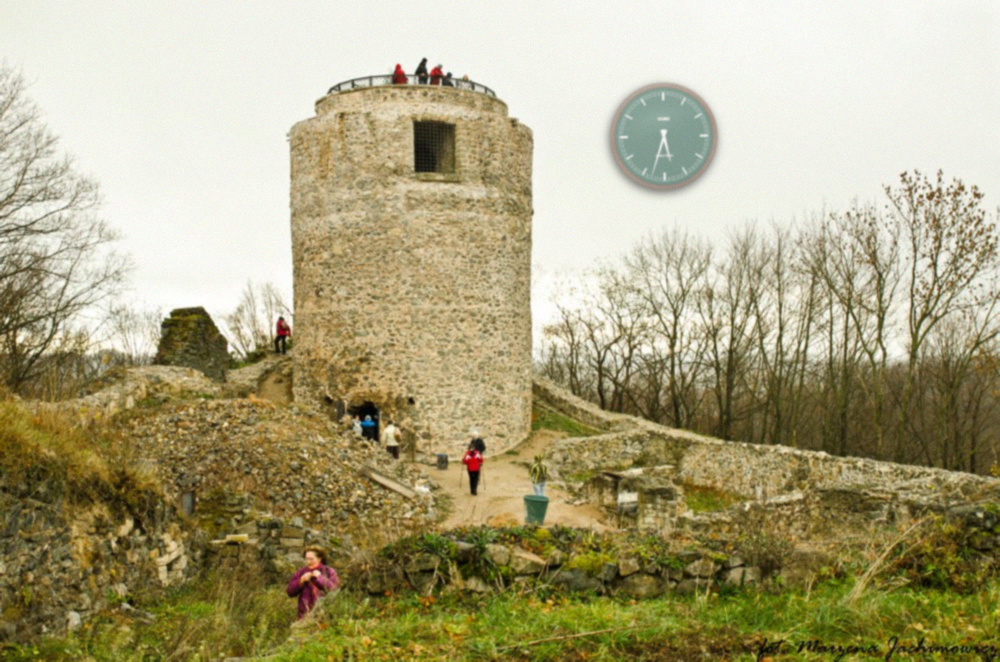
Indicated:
5.33
